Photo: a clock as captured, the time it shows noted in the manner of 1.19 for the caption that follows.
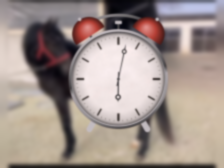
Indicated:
6.02
